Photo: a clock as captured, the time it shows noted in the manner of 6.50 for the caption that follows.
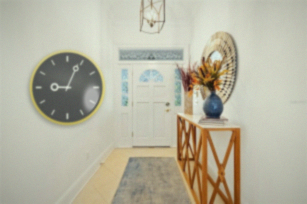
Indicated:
9.04
